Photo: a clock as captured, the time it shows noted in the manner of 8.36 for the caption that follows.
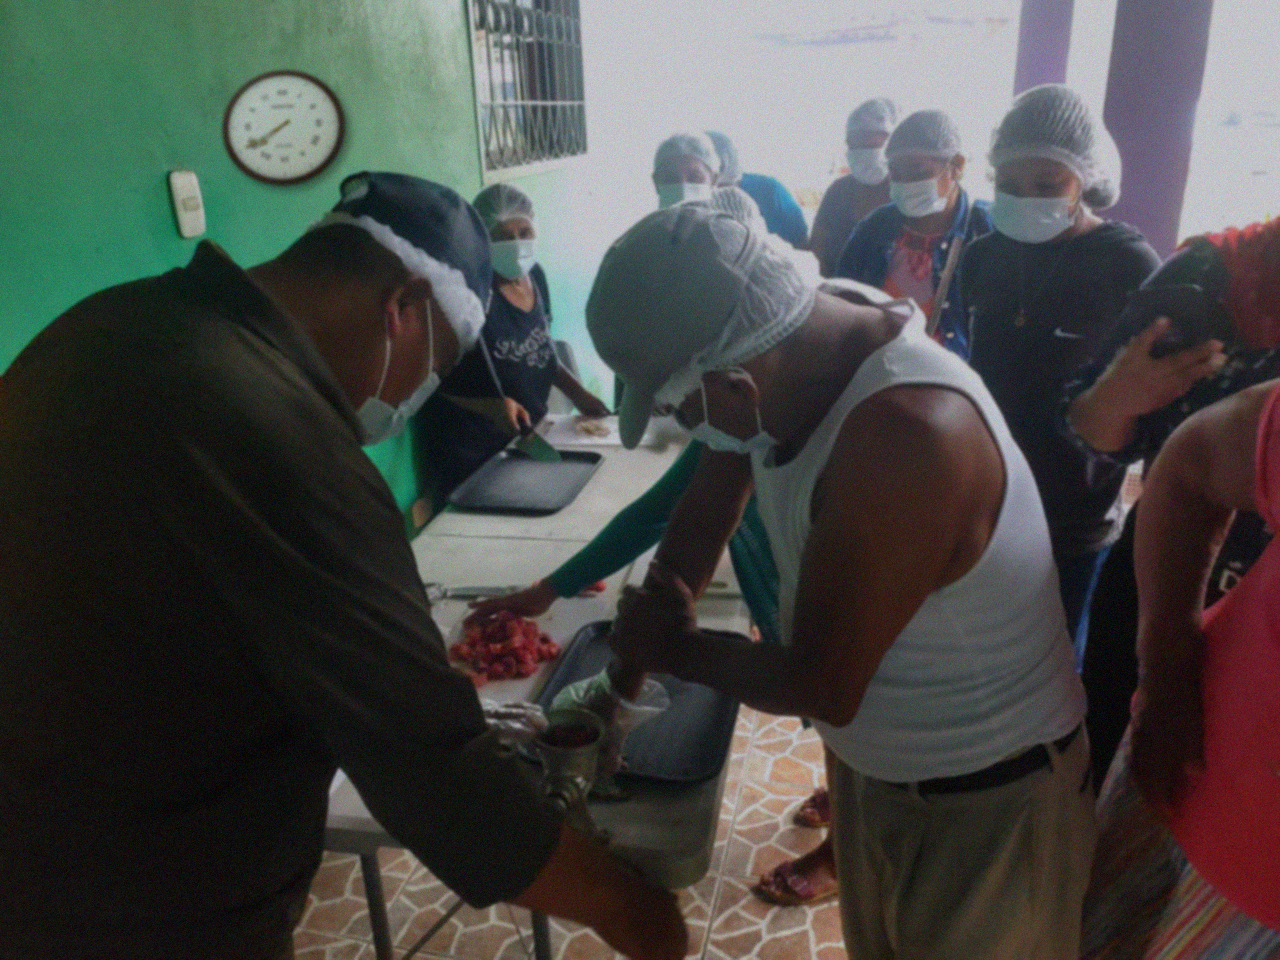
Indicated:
7.40
